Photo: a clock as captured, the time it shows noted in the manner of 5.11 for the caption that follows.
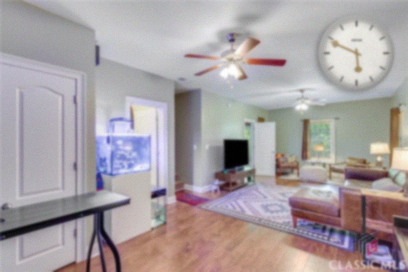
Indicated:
5.49
